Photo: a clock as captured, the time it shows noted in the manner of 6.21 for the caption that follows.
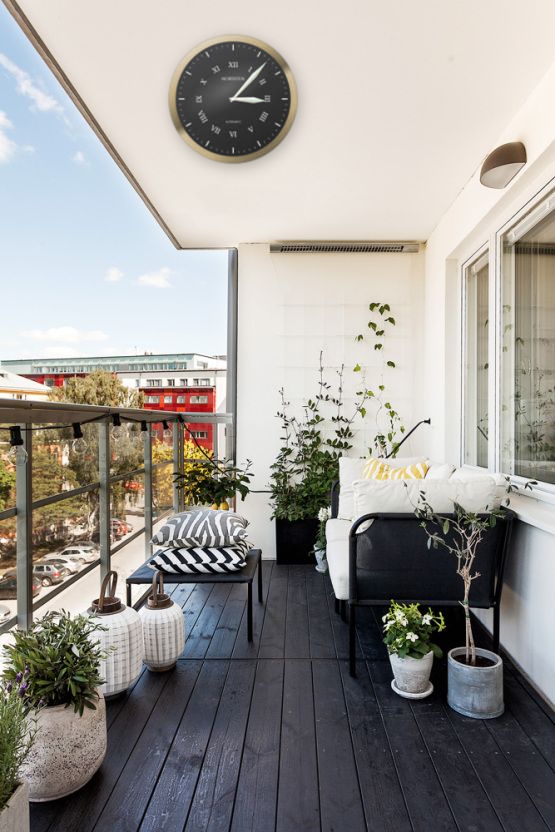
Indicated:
3.07
